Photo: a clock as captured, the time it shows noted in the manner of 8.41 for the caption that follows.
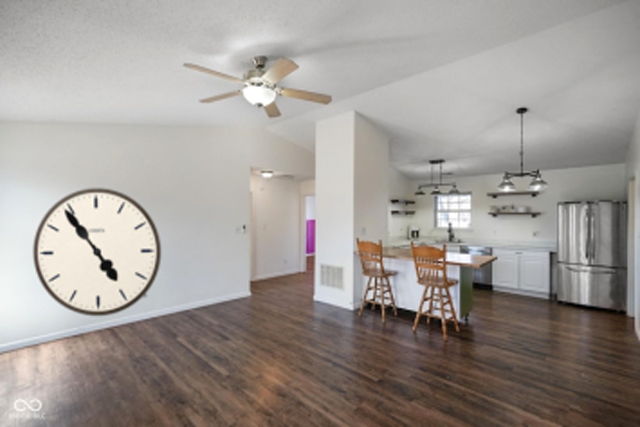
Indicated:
4.54
